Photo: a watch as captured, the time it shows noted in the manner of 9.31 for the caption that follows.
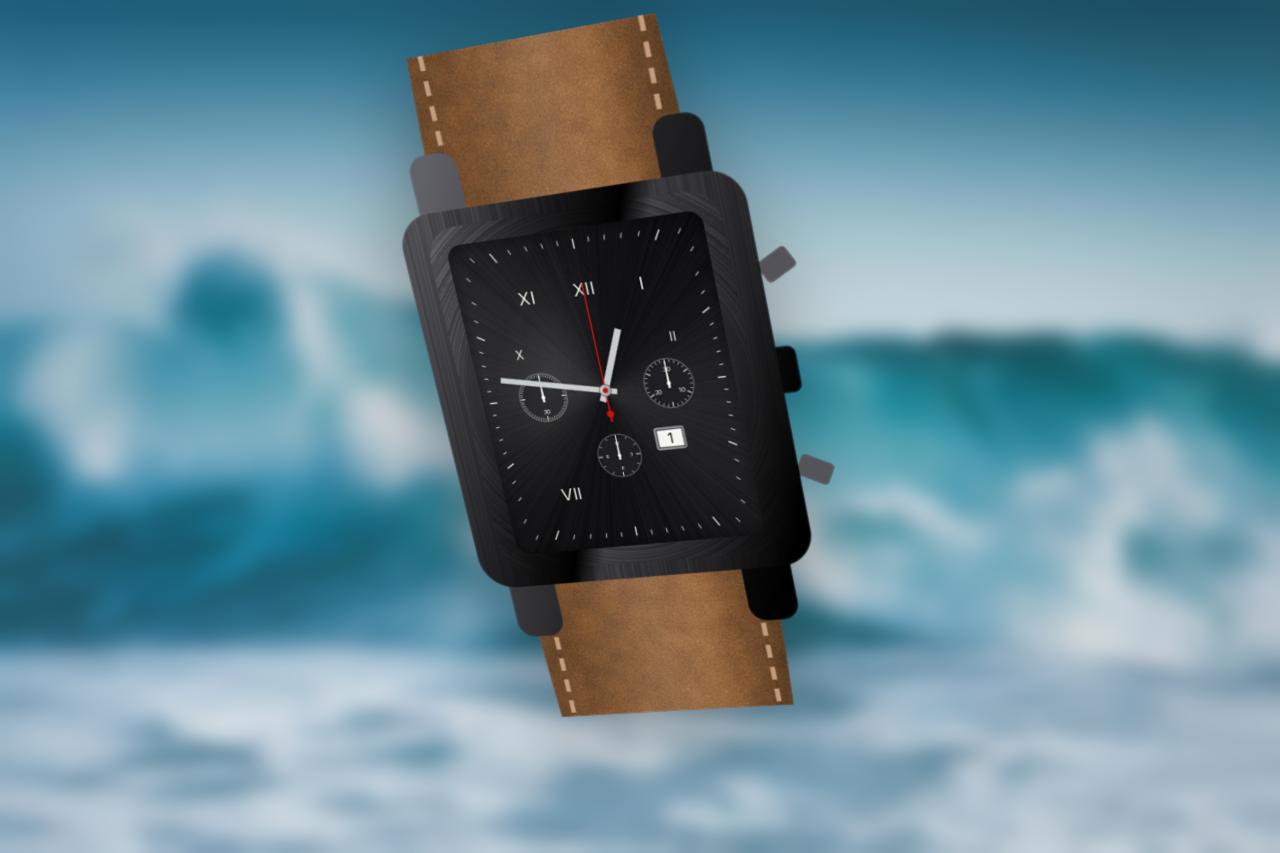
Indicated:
12.47
